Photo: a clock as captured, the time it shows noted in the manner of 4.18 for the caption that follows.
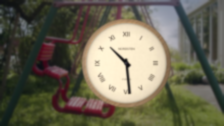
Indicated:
10.29
